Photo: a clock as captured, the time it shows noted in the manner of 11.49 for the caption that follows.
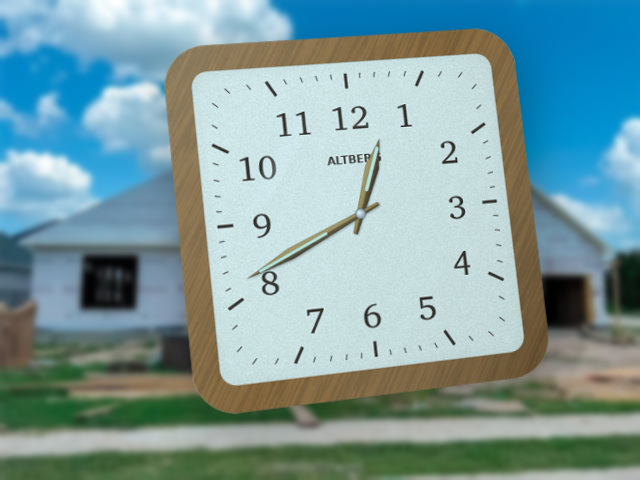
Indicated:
12.41
